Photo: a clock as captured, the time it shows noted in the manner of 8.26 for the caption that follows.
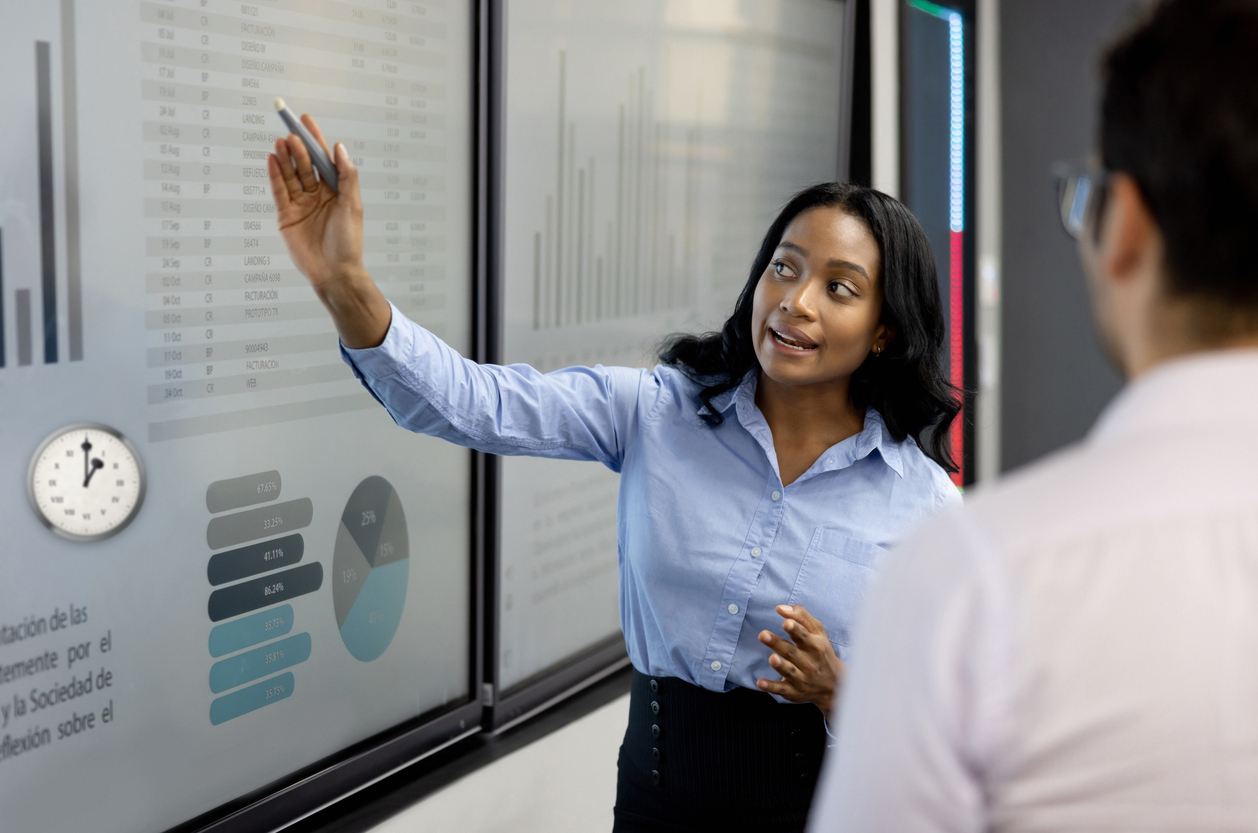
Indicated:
1.00
